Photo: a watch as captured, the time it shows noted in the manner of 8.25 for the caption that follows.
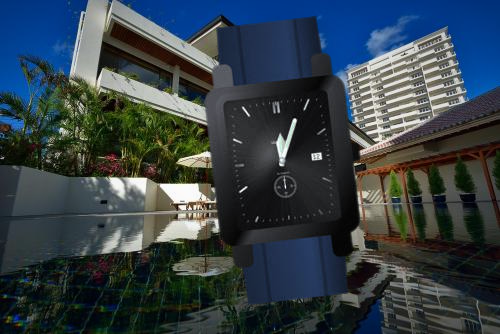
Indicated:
12.04
